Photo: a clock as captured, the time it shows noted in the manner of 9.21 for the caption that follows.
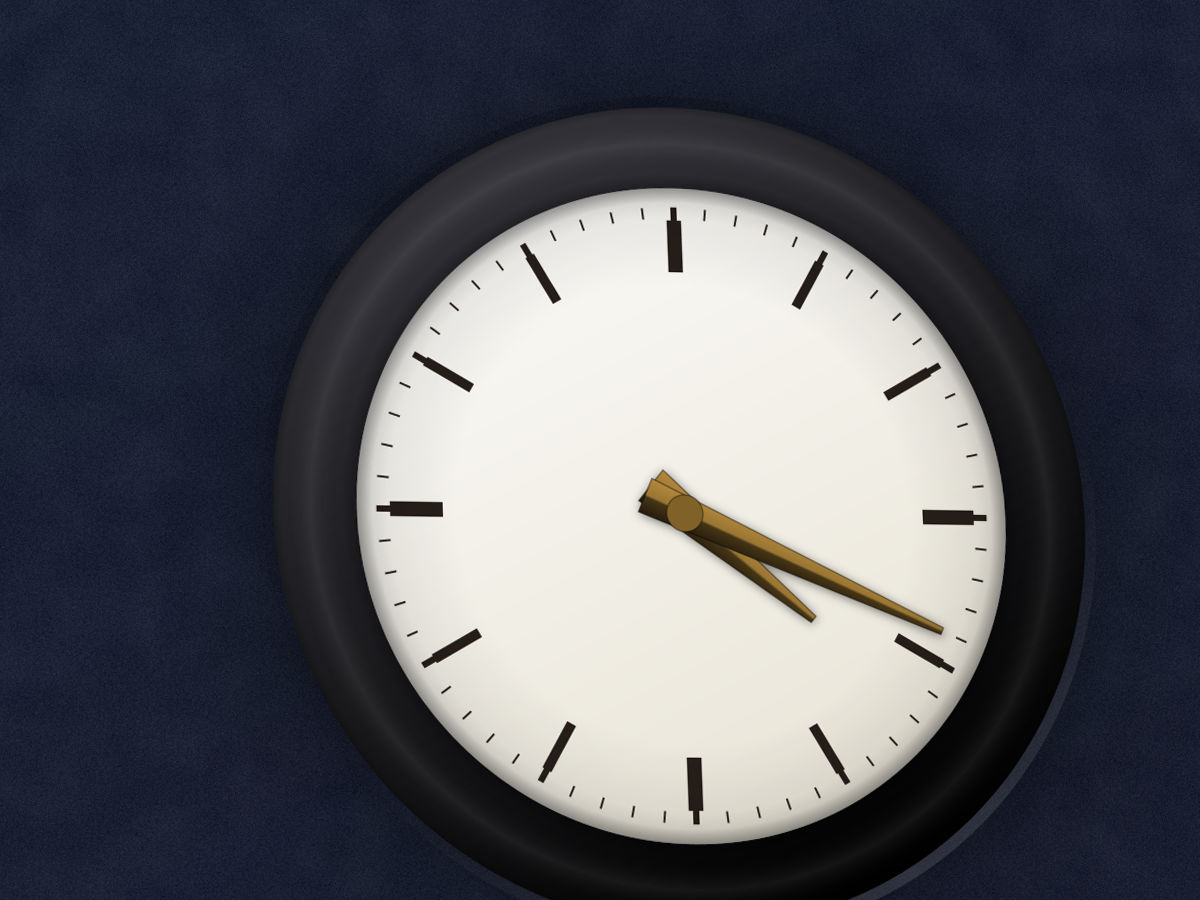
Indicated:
4.19
